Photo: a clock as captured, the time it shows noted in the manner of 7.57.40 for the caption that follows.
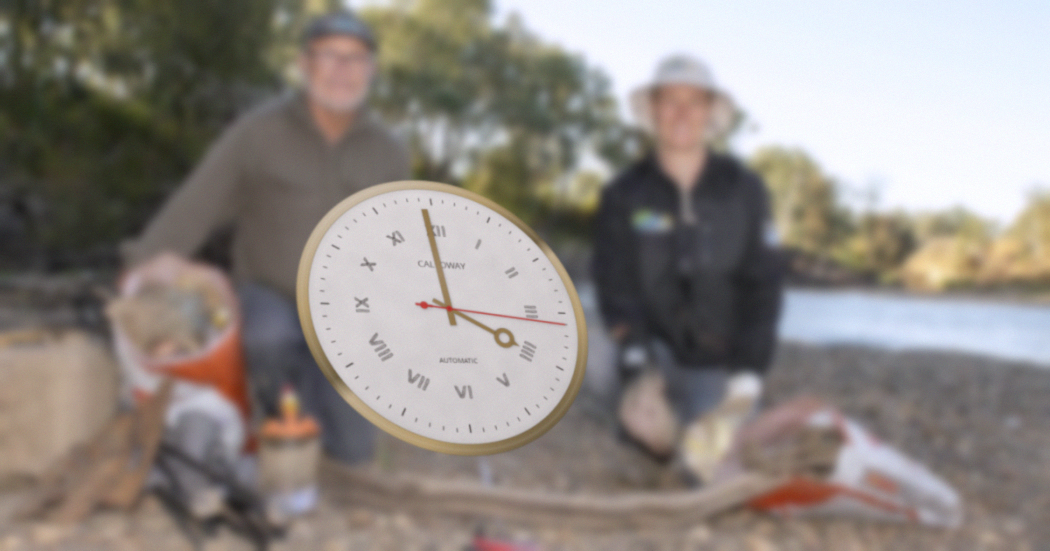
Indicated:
3.59.16
